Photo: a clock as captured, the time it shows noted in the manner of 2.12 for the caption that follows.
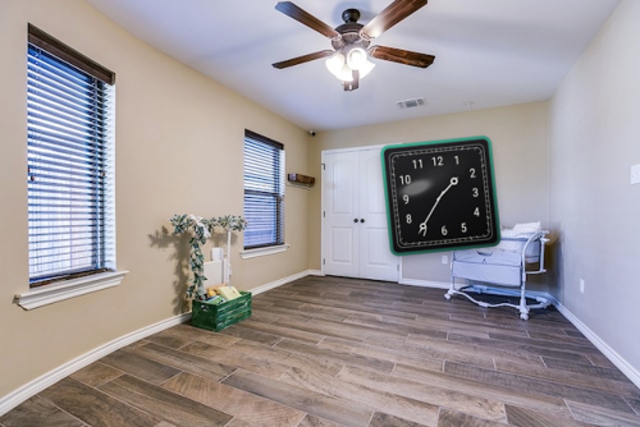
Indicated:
1.36
